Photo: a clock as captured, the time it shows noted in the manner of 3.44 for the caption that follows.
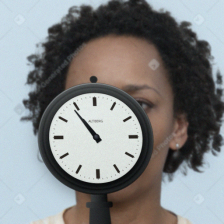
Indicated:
10.54
